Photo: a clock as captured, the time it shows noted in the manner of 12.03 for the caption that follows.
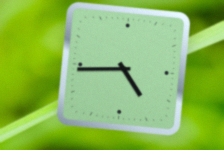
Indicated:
4.44
